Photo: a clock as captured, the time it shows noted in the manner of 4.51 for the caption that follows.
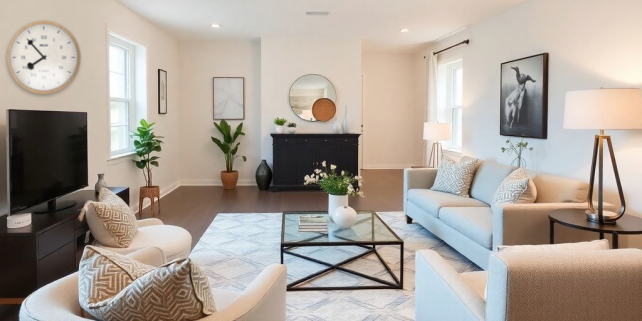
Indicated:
7.53
